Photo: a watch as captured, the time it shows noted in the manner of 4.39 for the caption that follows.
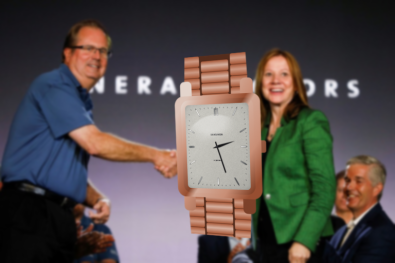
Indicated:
2.27
